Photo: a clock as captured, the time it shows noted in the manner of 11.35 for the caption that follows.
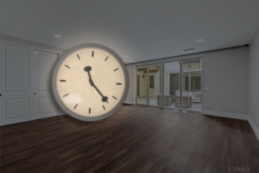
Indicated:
11.23
